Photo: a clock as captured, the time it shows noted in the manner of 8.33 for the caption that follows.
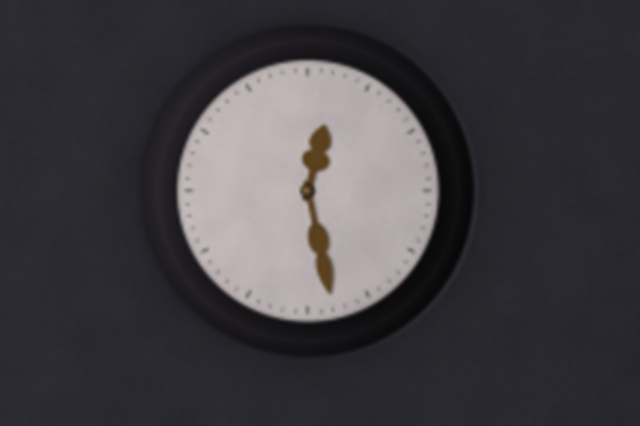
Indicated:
12.28
